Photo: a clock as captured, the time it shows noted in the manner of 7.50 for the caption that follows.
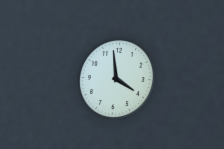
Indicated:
3.58
